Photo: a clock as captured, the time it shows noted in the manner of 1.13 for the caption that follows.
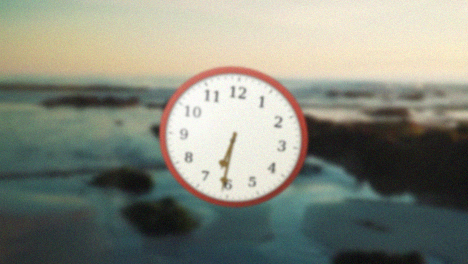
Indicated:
6.31
